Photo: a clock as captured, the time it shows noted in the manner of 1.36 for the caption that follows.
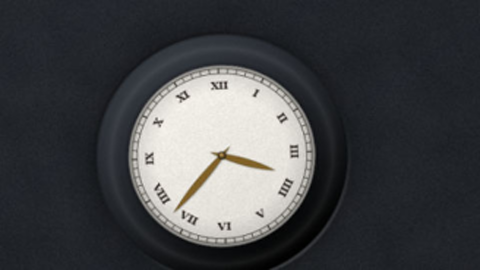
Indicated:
3.37
